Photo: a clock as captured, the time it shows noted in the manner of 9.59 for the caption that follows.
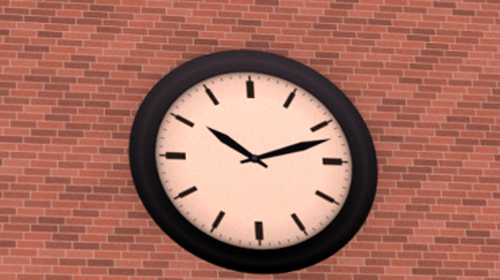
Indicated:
10.12
